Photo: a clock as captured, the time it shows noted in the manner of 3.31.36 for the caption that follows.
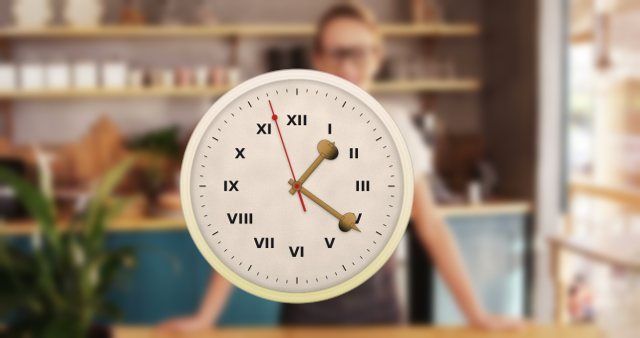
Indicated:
1.20.57
